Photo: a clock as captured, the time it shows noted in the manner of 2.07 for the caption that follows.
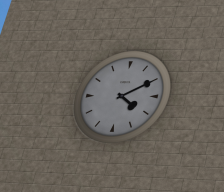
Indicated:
4.10
